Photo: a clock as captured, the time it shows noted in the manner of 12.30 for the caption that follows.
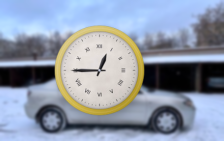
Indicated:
12.45
